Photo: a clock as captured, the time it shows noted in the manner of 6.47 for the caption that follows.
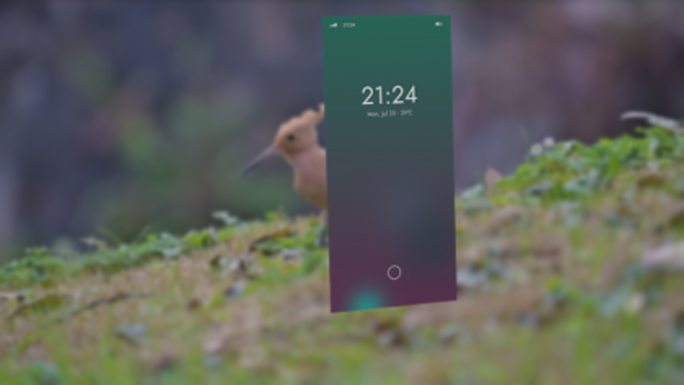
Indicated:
21.24
